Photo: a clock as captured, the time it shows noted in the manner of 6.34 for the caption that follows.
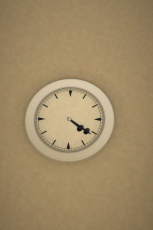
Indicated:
4.21
